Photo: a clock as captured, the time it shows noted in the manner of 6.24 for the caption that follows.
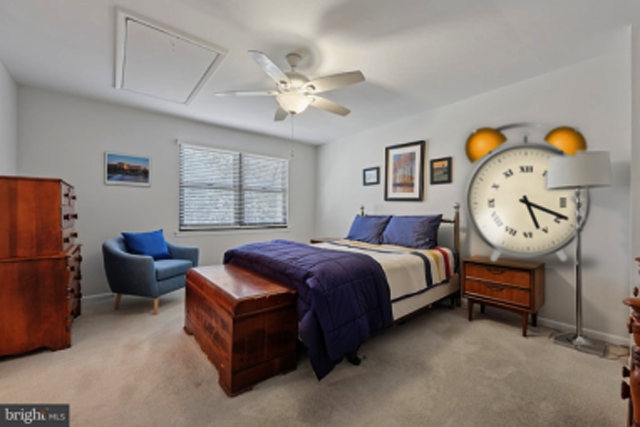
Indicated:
5.19
